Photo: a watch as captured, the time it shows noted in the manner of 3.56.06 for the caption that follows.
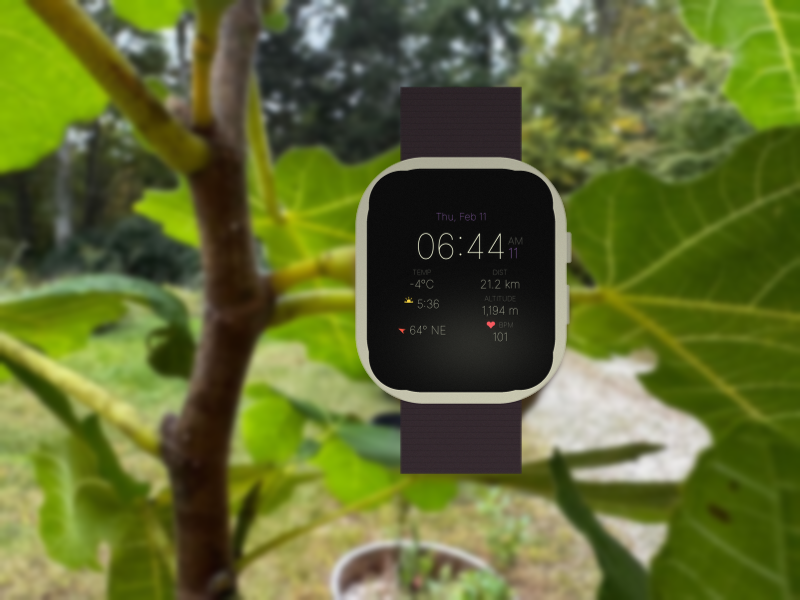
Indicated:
6.44.11
